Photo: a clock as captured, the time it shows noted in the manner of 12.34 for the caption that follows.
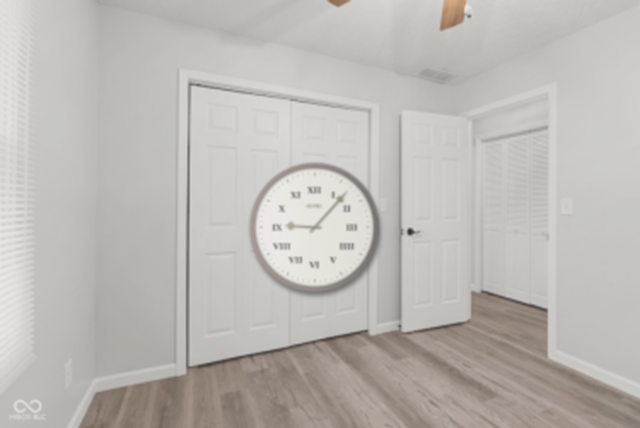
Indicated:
9.07
